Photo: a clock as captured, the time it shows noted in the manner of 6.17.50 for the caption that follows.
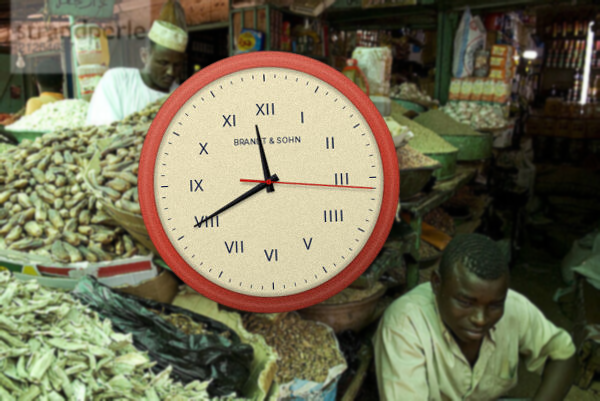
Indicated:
11.40.16
